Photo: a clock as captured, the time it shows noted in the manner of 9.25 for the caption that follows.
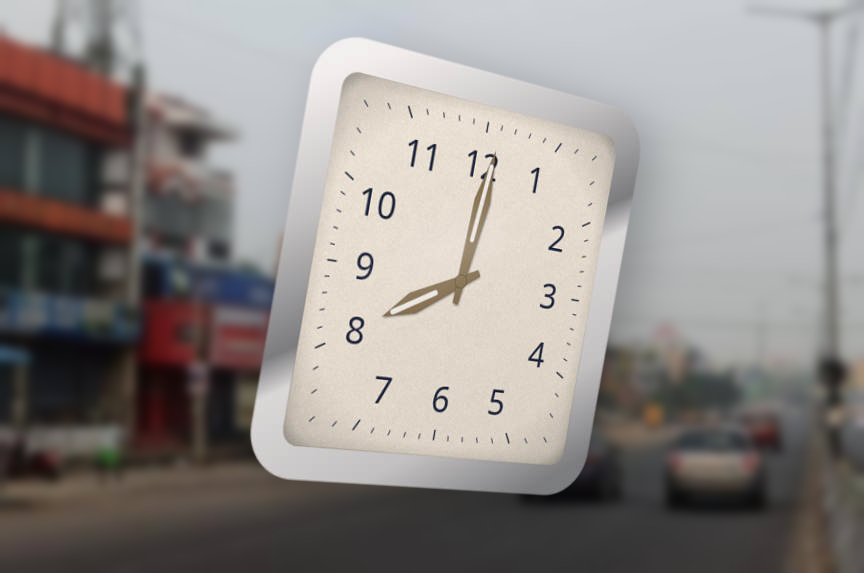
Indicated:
8.01
